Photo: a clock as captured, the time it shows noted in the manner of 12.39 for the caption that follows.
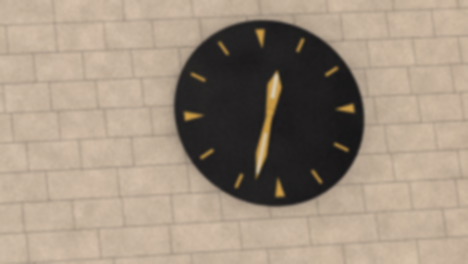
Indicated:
12.33
